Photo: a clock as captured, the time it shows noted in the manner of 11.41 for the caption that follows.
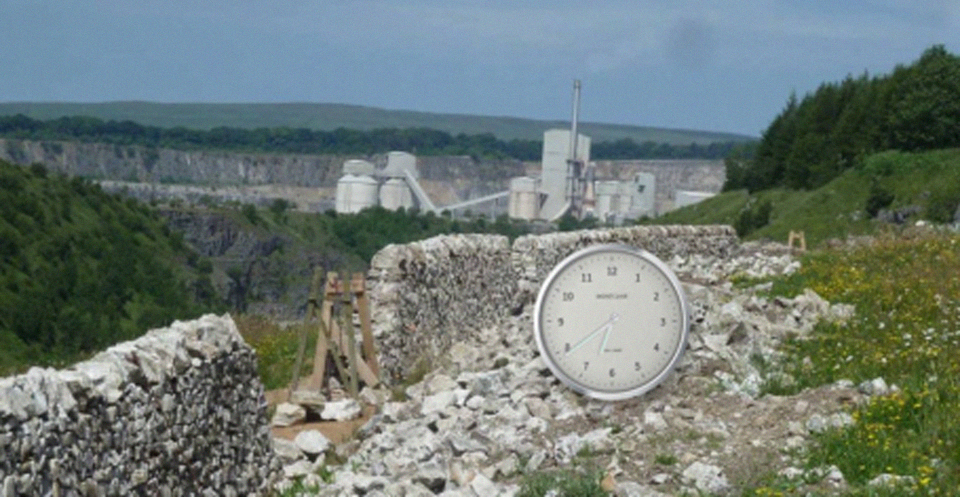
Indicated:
6.39
